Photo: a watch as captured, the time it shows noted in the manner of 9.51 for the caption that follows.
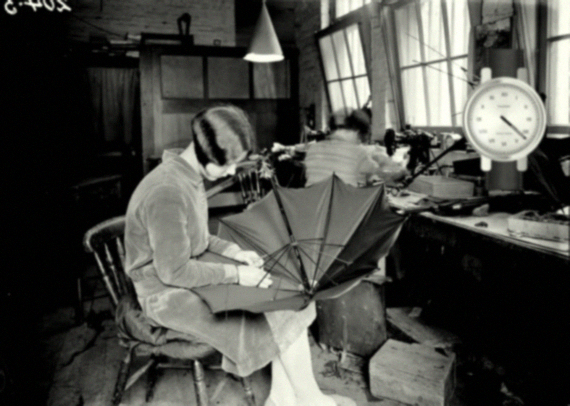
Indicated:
4.22
